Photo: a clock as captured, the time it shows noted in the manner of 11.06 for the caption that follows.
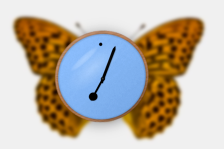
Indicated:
7.04
